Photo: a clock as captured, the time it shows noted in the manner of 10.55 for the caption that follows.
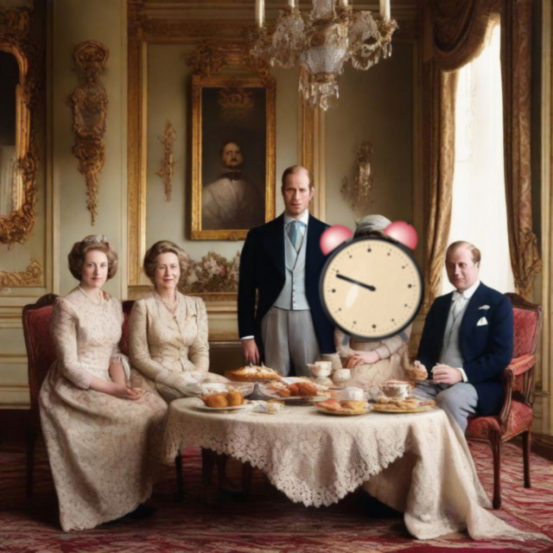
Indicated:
9.49
